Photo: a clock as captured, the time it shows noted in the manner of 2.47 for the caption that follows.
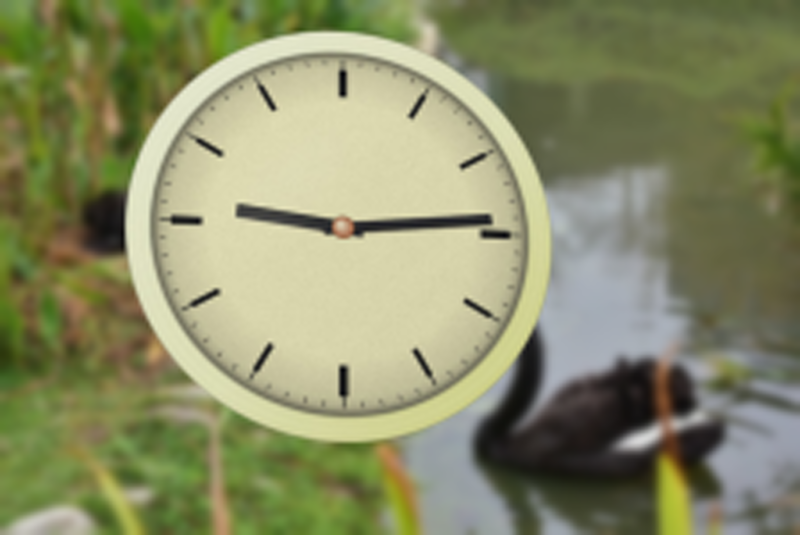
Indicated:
9.14
